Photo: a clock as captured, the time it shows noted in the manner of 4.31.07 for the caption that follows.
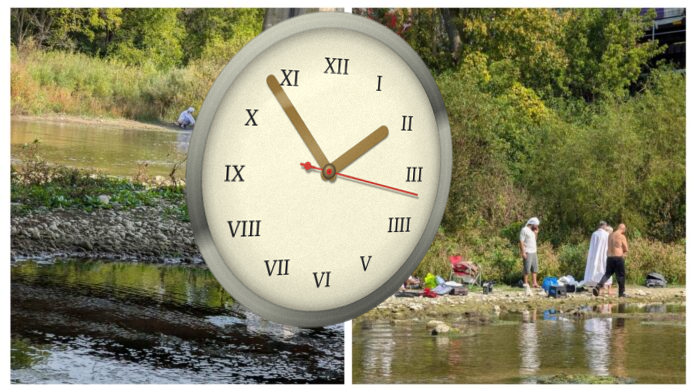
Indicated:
1.53.17
